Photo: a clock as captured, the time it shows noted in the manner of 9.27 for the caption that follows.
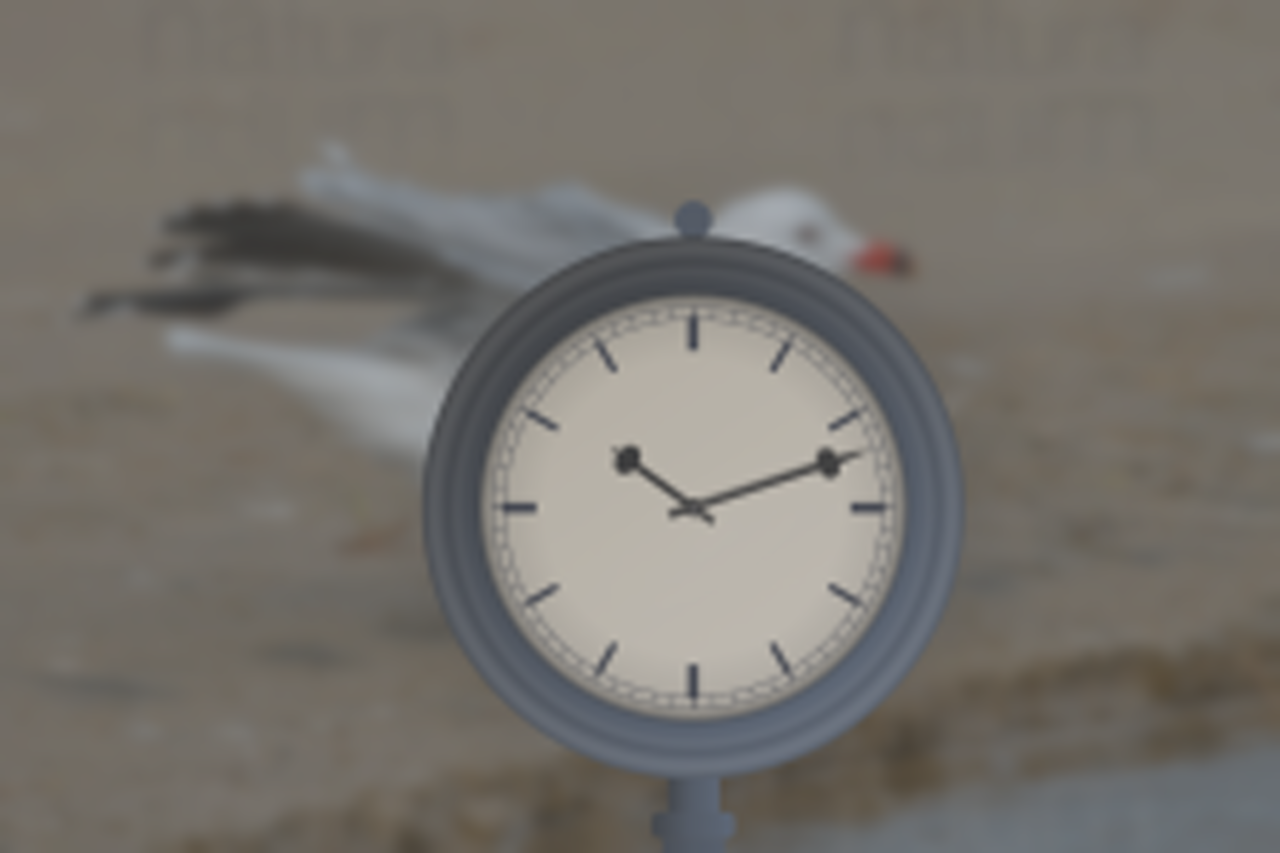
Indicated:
10.12
